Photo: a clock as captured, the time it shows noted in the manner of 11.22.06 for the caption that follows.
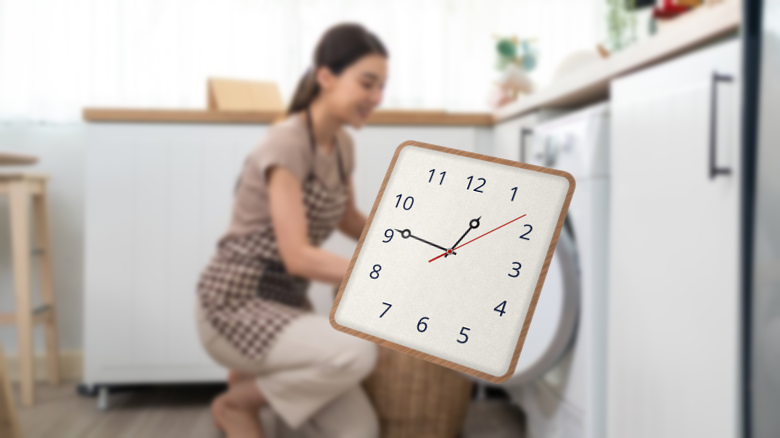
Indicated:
12.46.08
